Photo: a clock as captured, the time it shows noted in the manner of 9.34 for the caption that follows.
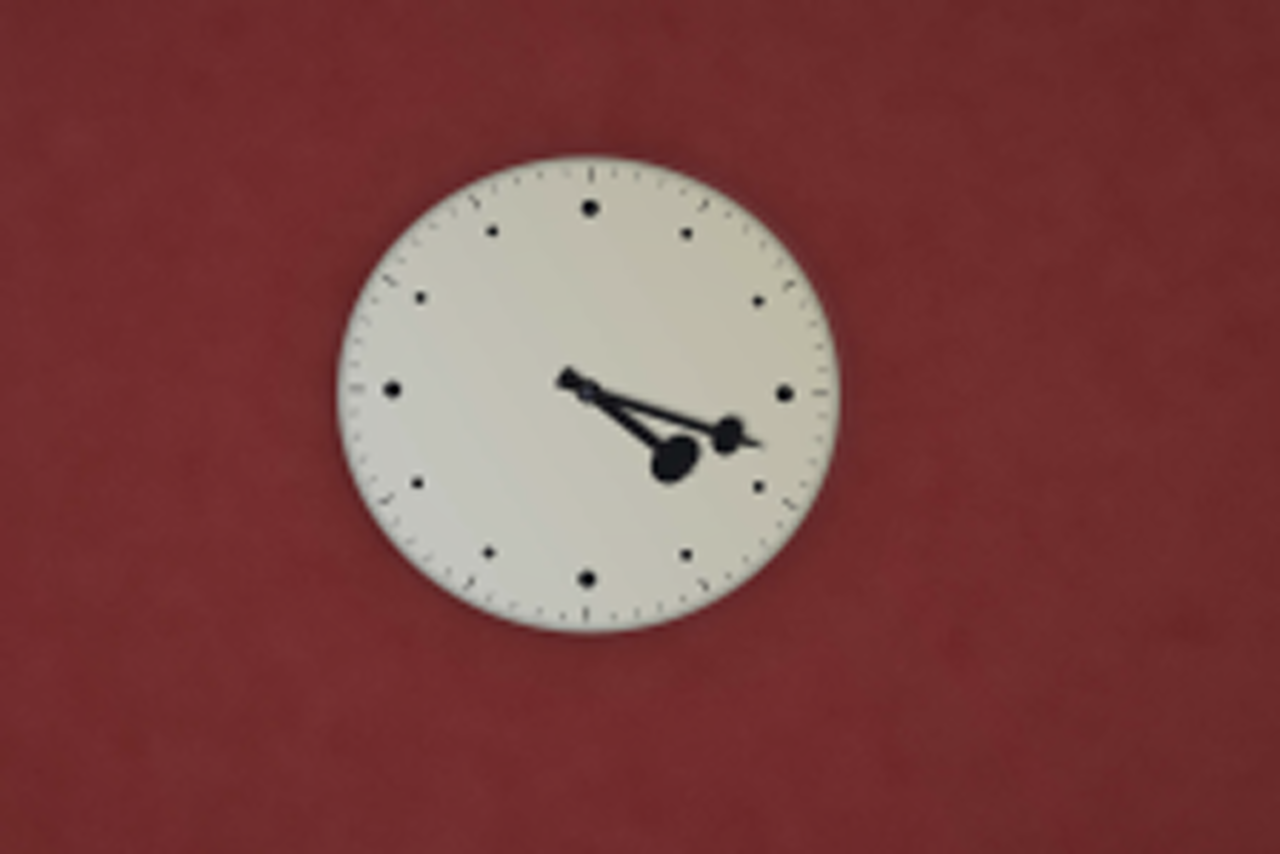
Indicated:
4.18
